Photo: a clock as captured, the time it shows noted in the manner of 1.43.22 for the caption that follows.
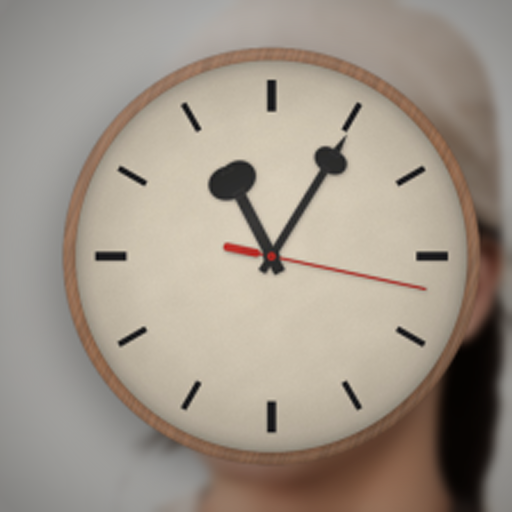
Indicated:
11.05.17
